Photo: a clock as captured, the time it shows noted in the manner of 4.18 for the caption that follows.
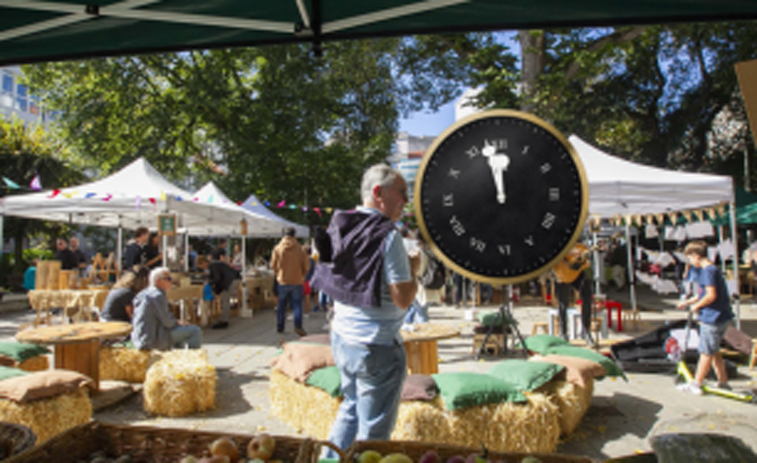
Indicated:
11.58
